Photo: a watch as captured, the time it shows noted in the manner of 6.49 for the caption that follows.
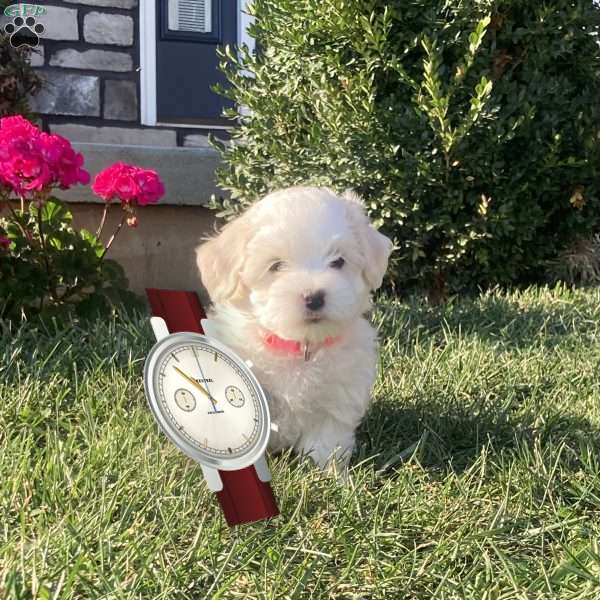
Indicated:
10.53
